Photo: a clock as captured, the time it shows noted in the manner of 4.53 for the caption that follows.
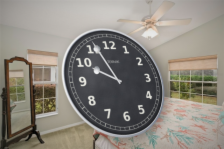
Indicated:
9.56
